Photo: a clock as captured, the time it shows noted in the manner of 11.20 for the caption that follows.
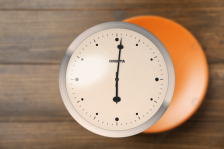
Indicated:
6.01
